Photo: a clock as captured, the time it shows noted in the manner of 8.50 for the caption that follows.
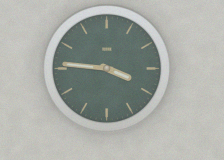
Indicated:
3.46
